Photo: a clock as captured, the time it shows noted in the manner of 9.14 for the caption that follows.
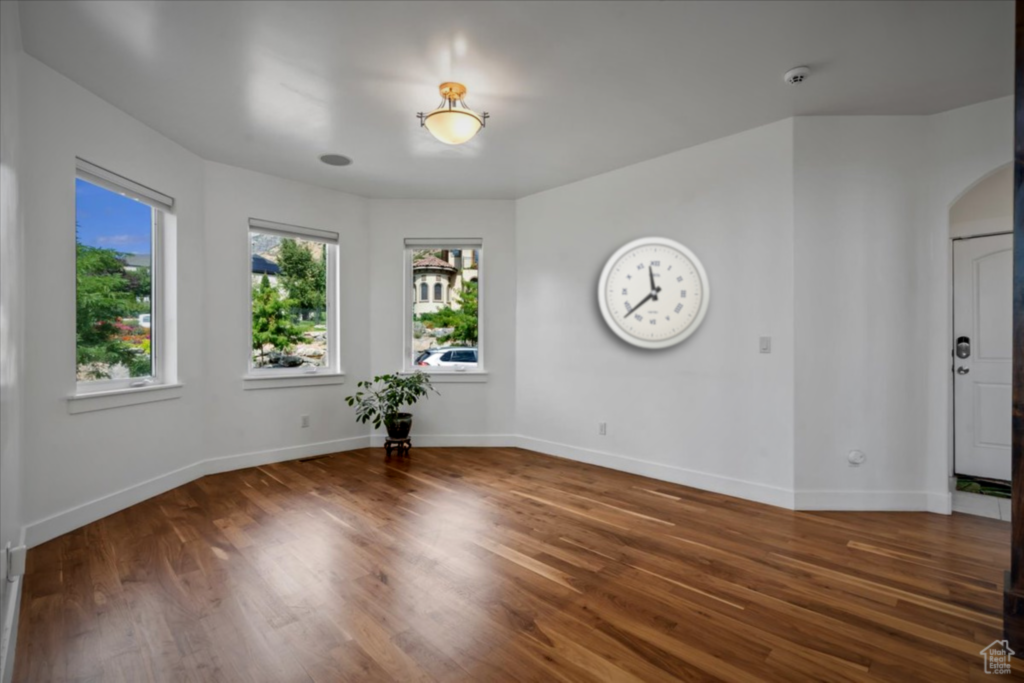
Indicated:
11.38
